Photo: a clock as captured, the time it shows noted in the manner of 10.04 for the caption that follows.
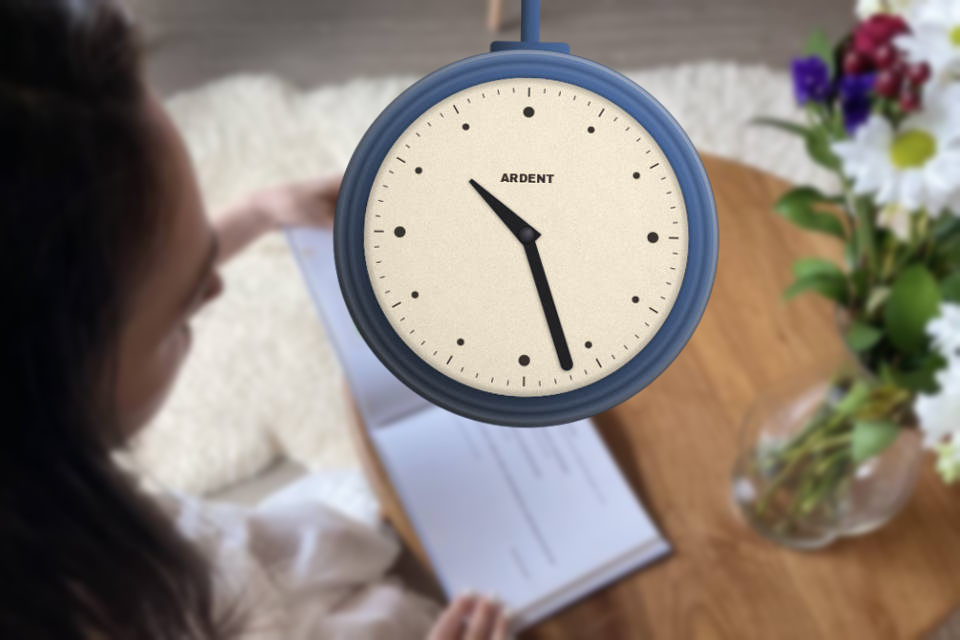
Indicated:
10.27
